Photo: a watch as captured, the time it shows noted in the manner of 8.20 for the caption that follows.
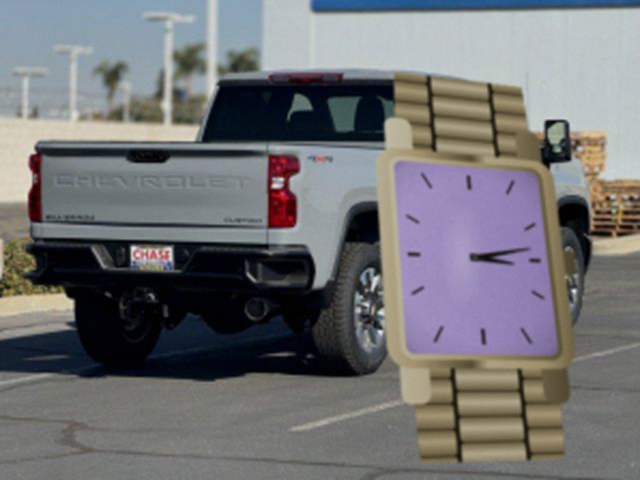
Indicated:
3.13
